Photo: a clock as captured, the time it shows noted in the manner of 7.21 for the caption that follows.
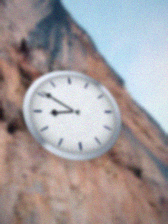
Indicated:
8.51
